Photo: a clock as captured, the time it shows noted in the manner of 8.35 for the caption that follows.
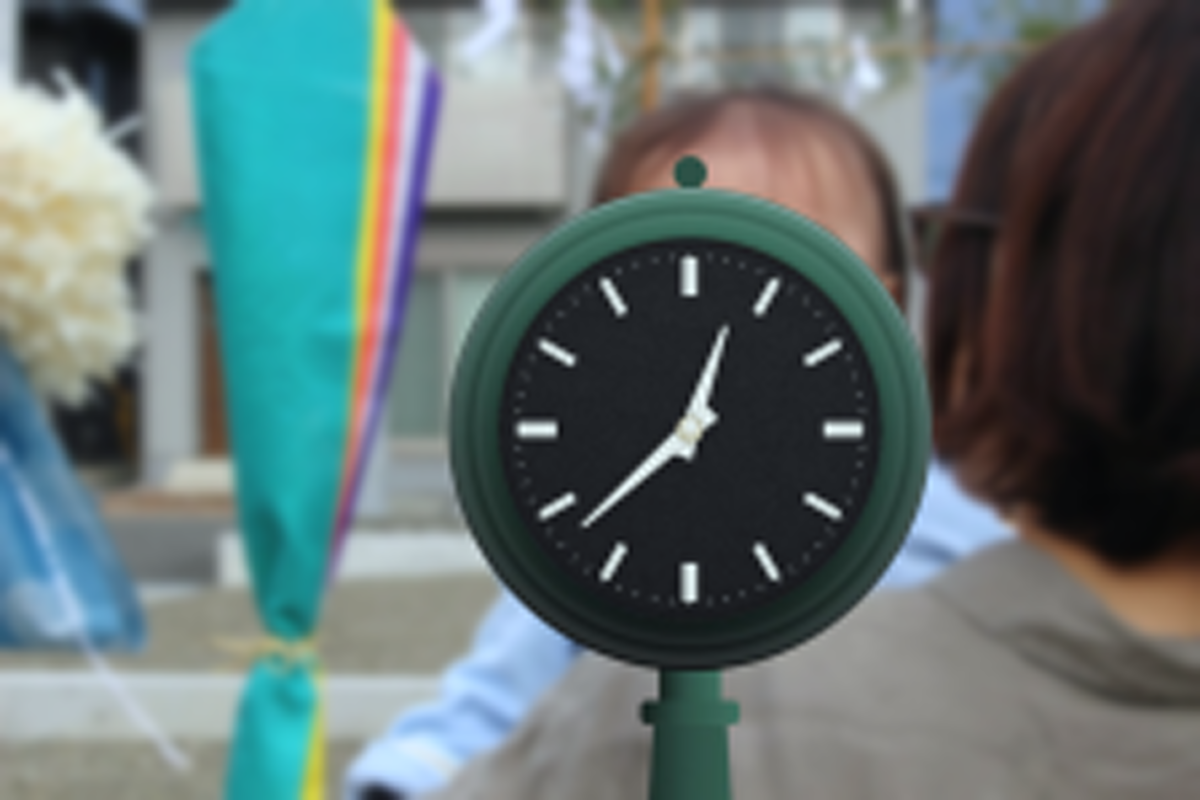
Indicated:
12.38
